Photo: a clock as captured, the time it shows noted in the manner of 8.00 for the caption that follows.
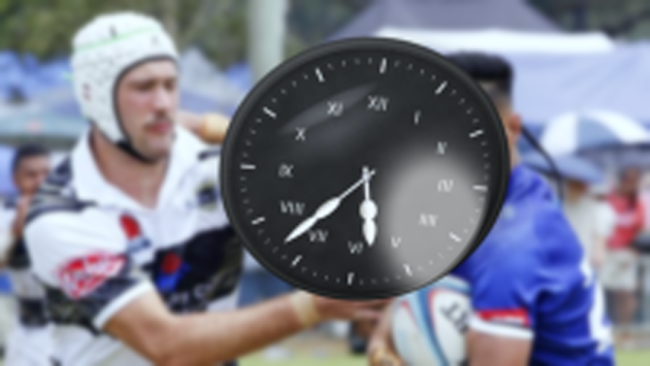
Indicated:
5.37
